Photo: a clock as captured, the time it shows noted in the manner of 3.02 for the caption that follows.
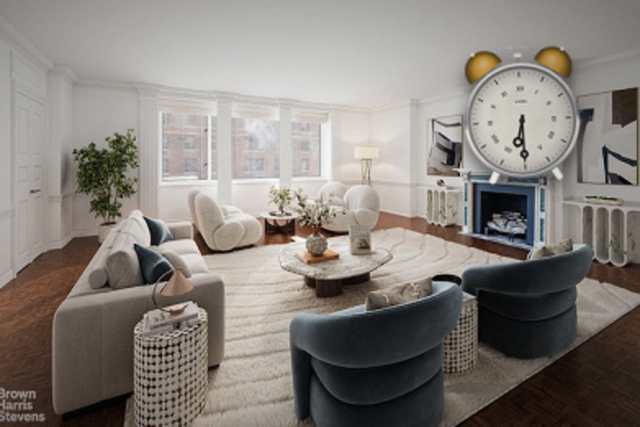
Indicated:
6.30
